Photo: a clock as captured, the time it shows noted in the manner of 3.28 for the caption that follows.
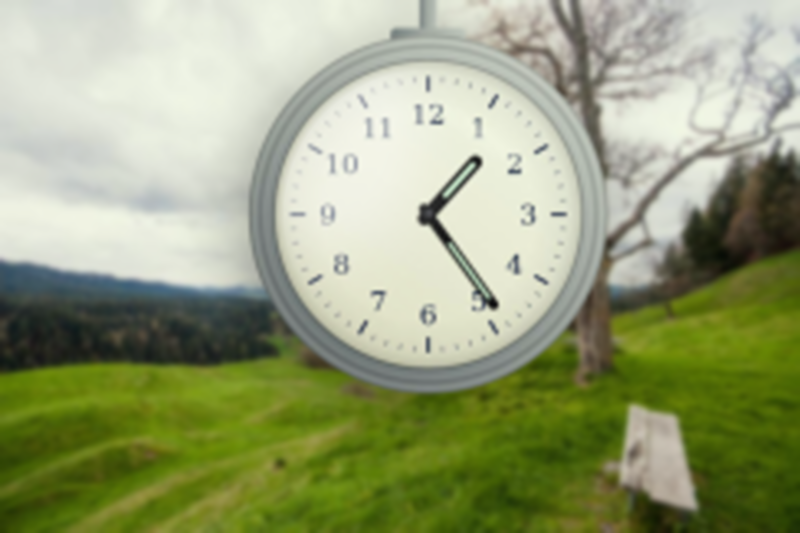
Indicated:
1.24
